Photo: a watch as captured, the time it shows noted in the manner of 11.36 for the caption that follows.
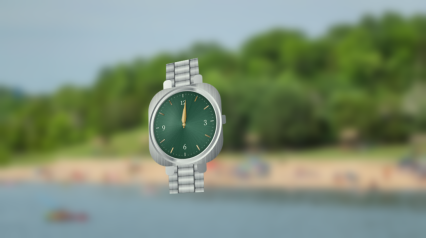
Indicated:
12.01
